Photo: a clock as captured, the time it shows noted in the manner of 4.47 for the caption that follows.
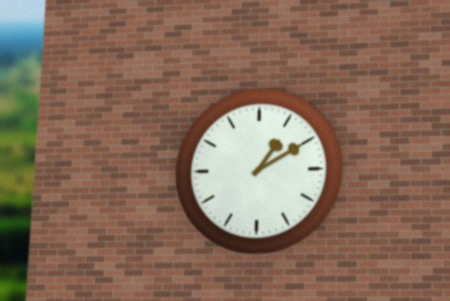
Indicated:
1.10
